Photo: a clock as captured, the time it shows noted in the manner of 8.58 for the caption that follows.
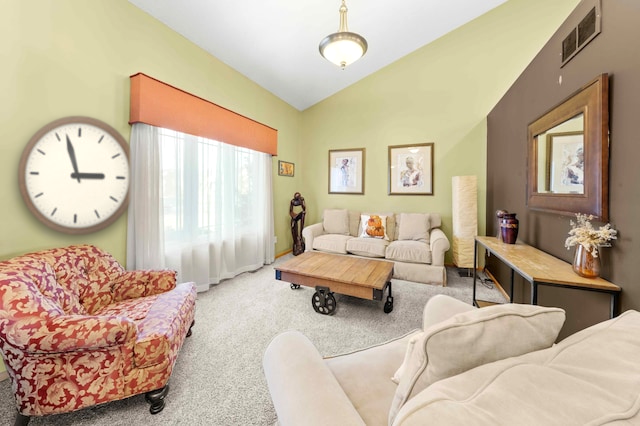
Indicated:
2.57
